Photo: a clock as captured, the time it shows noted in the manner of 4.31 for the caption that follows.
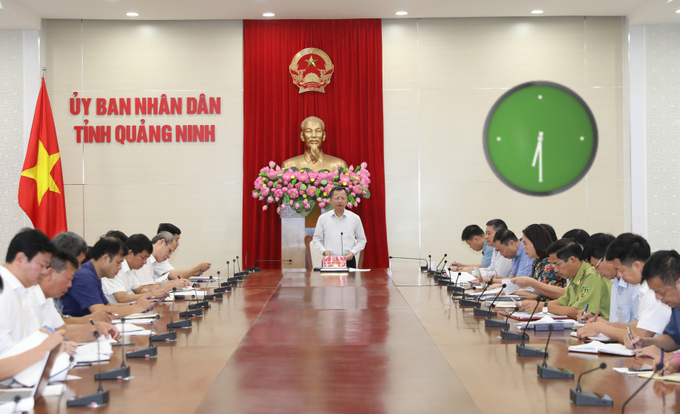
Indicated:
6.30
